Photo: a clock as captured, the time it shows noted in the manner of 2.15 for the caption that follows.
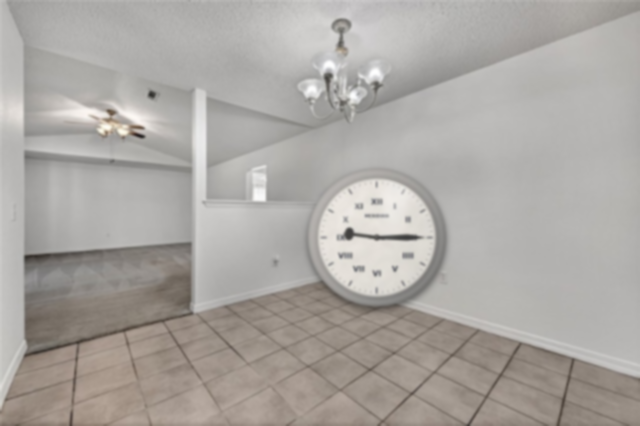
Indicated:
9.15
